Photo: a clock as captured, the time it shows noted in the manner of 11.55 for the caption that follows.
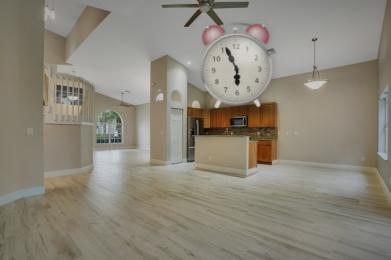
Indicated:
5.56
